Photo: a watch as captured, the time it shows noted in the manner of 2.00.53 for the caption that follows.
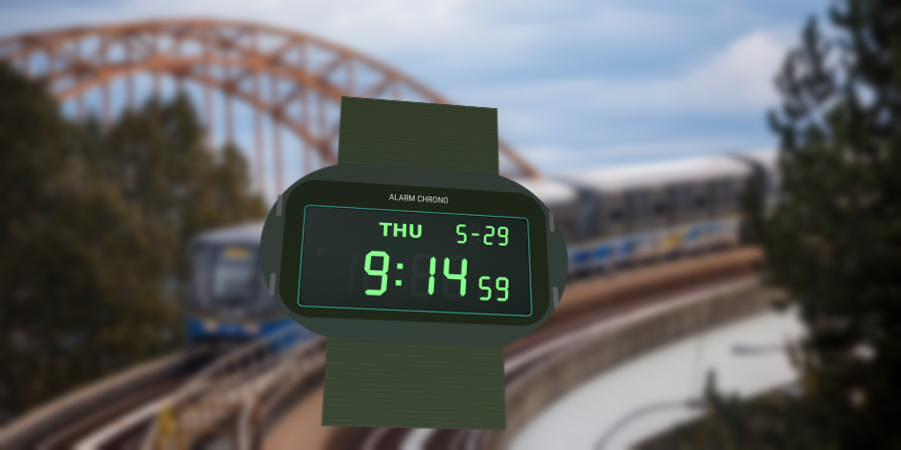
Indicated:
9.14.59
